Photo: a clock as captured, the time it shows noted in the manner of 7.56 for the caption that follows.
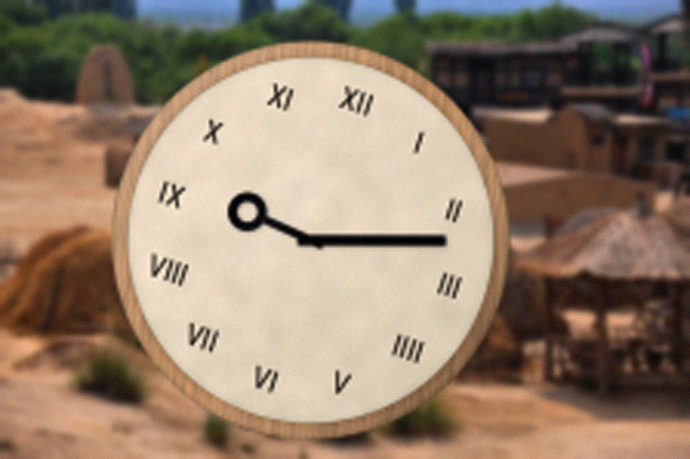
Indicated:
9.12
